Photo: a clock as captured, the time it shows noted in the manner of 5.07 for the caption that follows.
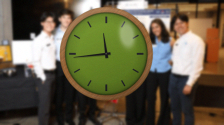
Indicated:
11.44
